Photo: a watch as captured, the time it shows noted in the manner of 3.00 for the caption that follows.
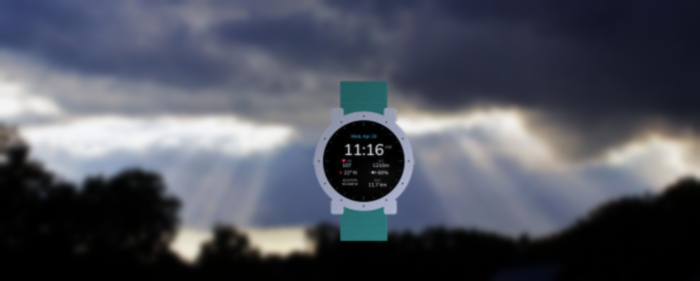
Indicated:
11.16
